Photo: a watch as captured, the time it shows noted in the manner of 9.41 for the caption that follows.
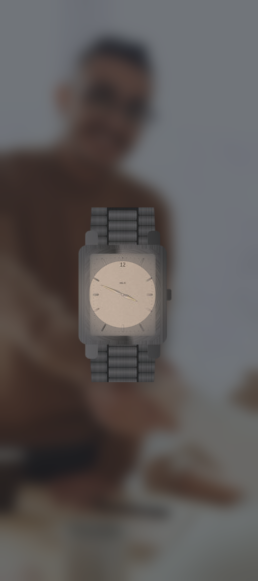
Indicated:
3.49
